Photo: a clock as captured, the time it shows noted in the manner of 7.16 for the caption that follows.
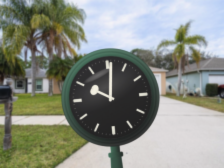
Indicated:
10.01
